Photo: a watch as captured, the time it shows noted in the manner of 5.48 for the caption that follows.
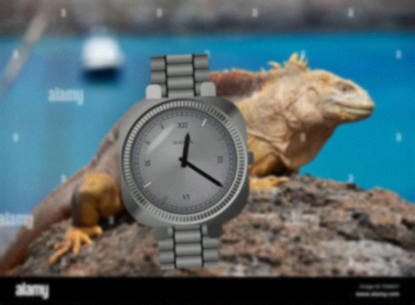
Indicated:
12.21
